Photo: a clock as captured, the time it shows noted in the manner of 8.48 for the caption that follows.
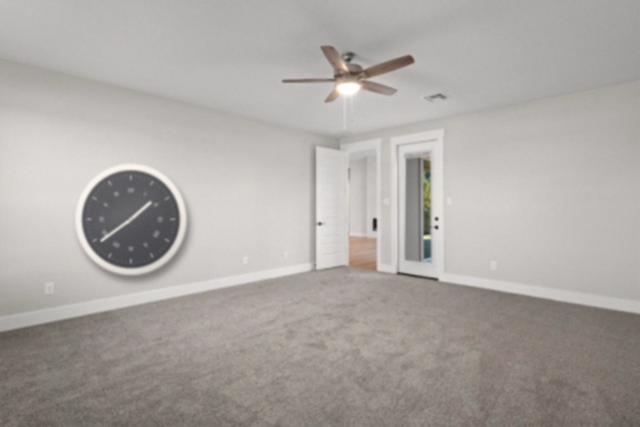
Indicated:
1.39
